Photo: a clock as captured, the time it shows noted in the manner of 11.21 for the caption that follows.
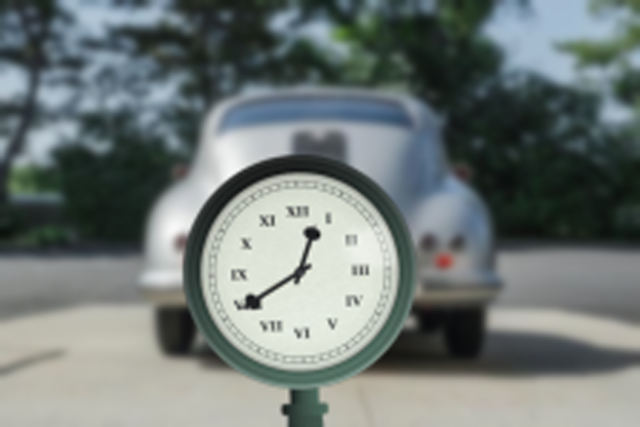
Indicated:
12.40
